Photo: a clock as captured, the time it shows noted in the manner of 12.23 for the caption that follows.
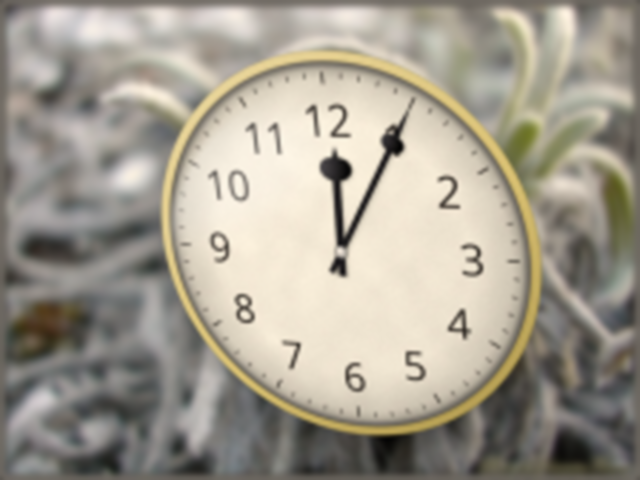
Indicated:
12.05
